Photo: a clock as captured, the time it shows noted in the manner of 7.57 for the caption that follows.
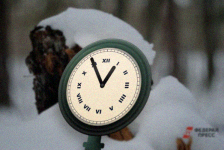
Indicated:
12.55
